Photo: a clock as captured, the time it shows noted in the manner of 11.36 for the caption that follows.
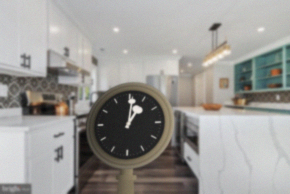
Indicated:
1.01
